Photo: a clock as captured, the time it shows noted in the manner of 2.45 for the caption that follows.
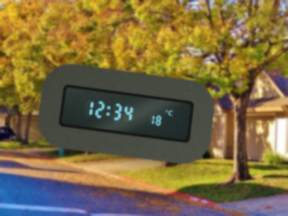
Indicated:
12.34
